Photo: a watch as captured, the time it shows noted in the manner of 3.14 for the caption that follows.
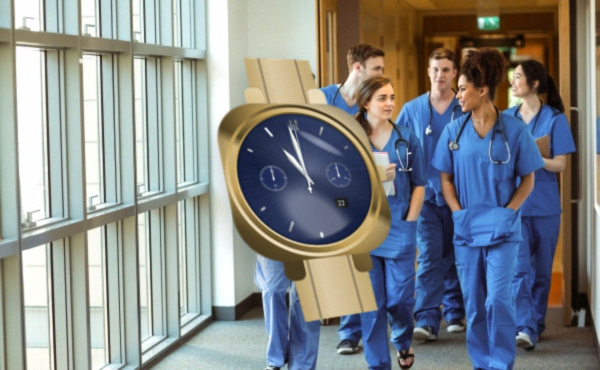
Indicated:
10.59
